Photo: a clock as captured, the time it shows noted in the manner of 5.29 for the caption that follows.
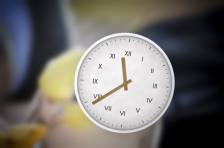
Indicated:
11.39
